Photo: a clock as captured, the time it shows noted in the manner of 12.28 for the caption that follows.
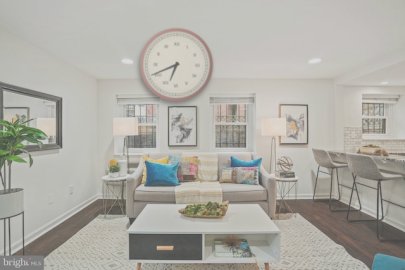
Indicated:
6.41
